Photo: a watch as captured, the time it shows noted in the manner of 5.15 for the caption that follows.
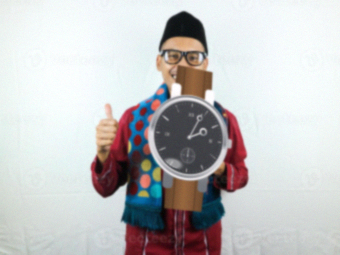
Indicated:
2.04
